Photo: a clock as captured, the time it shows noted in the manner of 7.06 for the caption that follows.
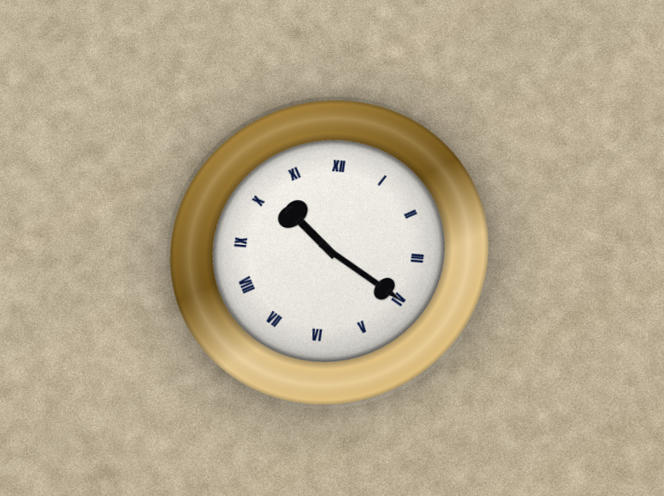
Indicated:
10.20
